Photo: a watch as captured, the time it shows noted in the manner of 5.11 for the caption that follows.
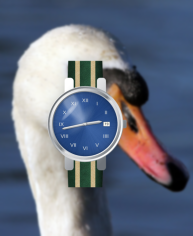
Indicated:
2.43
